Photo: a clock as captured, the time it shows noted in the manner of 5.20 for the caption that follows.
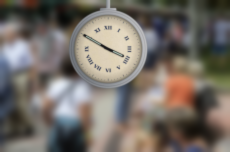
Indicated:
3.50
